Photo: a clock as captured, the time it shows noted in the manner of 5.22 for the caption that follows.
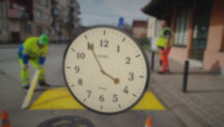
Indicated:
3.55
